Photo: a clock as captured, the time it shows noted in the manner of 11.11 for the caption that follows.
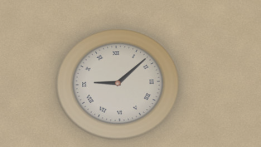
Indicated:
9.08
